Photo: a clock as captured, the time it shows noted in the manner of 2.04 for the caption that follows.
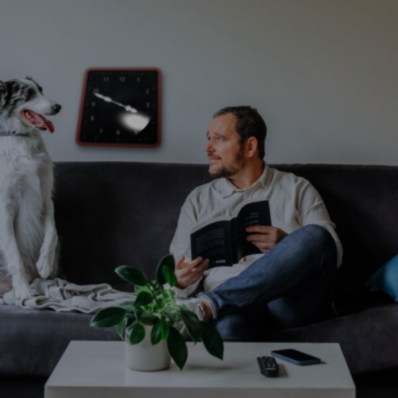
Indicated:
3.49
